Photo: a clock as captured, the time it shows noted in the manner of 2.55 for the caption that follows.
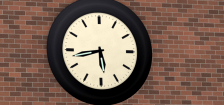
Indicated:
5.43
